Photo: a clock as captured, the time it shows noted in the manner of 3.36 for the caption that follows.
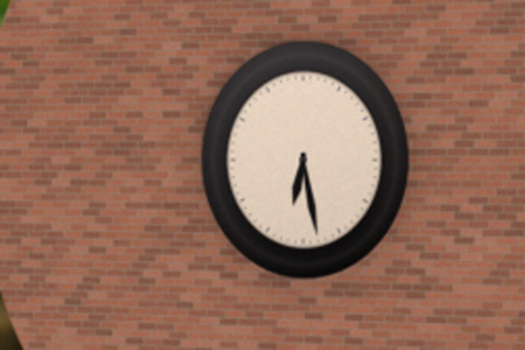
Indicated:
6.28
